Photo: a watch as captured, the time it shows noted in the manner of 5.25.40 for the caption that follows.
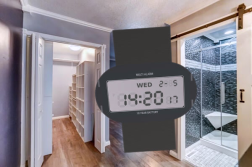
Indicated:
14.20.17
